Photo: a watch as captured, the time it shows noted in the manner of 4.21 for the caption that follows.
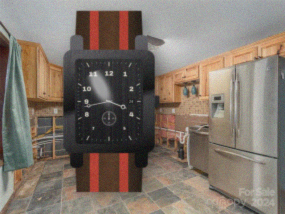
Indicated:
3.43
